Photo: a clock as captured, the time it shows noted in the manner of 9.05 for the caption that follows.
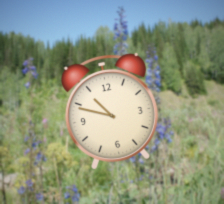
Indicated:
10.49
